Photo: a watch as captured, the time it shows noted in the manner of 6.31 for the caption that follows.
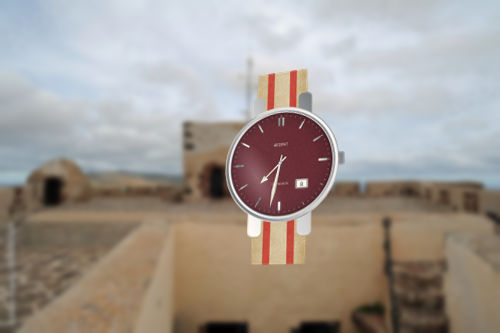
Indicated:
7.32
